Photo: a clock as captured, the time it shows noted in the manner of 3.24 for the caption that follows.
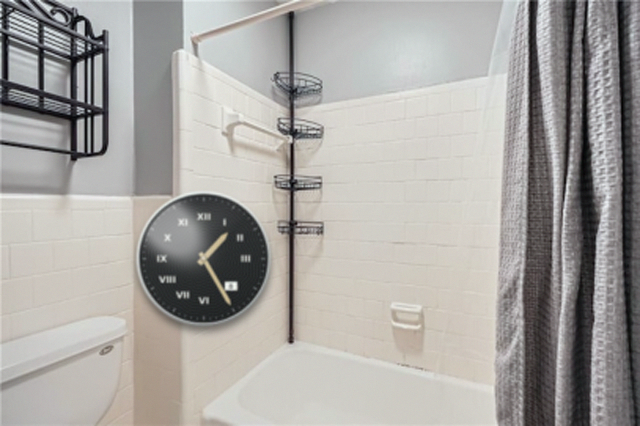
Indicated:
1.25
